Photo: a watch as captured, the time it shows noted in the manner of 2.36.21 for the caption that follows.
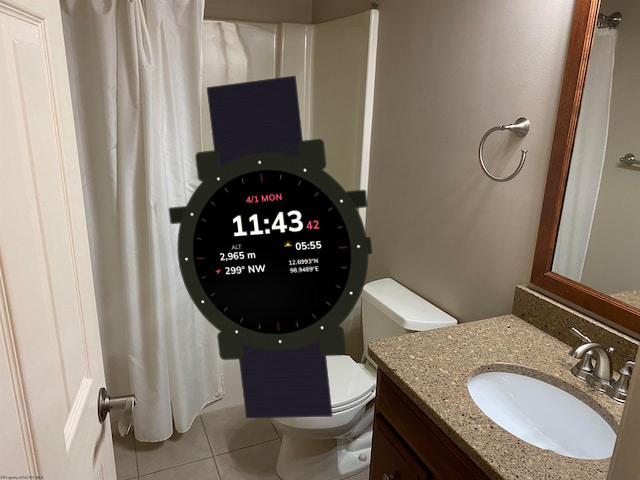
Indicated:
11.43.42
